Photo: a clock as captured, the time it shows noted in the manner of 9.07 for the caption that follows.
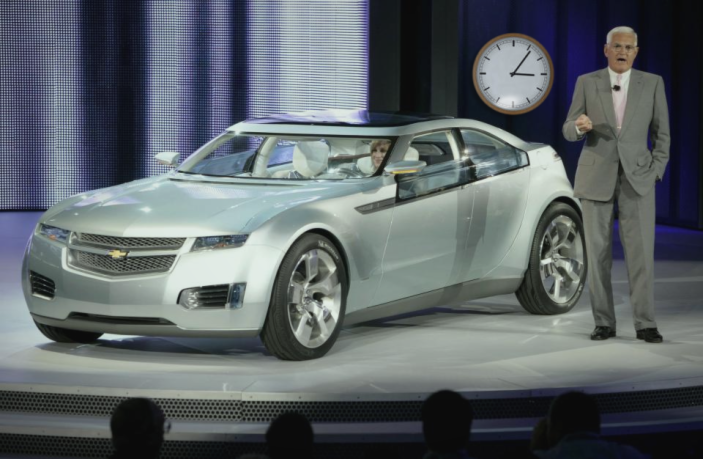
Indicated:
3.06
